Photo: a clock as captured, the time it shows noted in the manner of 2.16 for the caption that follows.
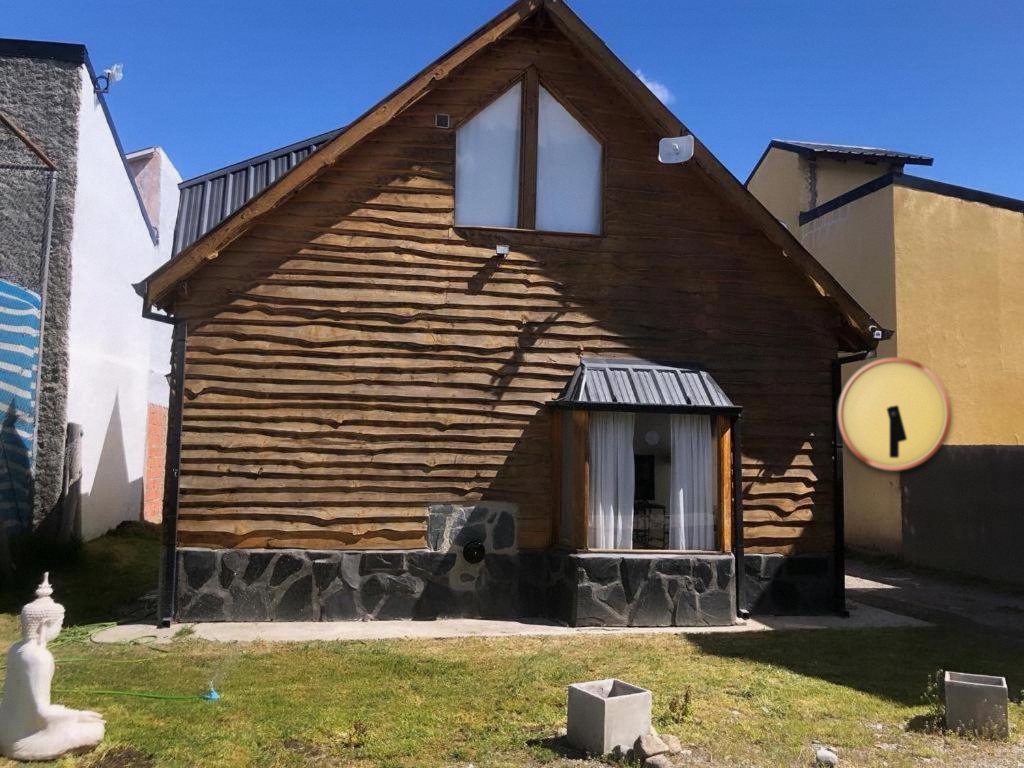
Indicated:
5.30
